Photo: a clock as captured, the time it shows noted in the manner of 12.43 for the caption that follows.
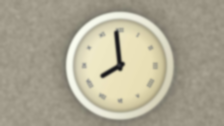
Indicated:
7.59
